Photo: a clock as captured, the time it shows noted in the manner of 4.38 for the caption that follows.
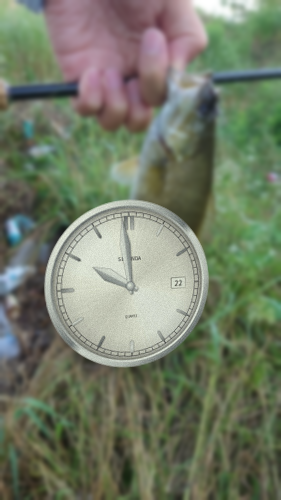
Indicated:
9.59
